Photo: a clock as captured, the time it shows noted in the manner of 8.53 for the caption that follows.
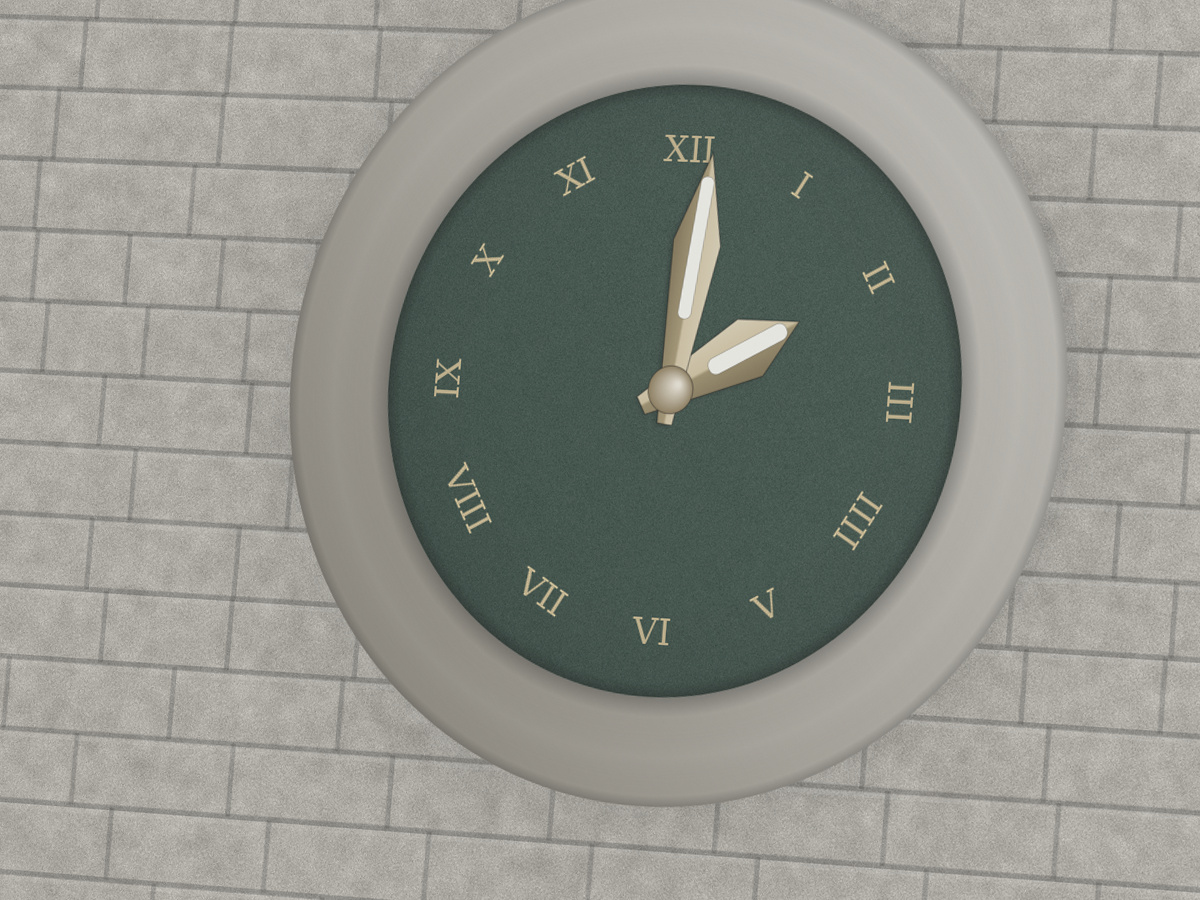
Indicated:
2.01
